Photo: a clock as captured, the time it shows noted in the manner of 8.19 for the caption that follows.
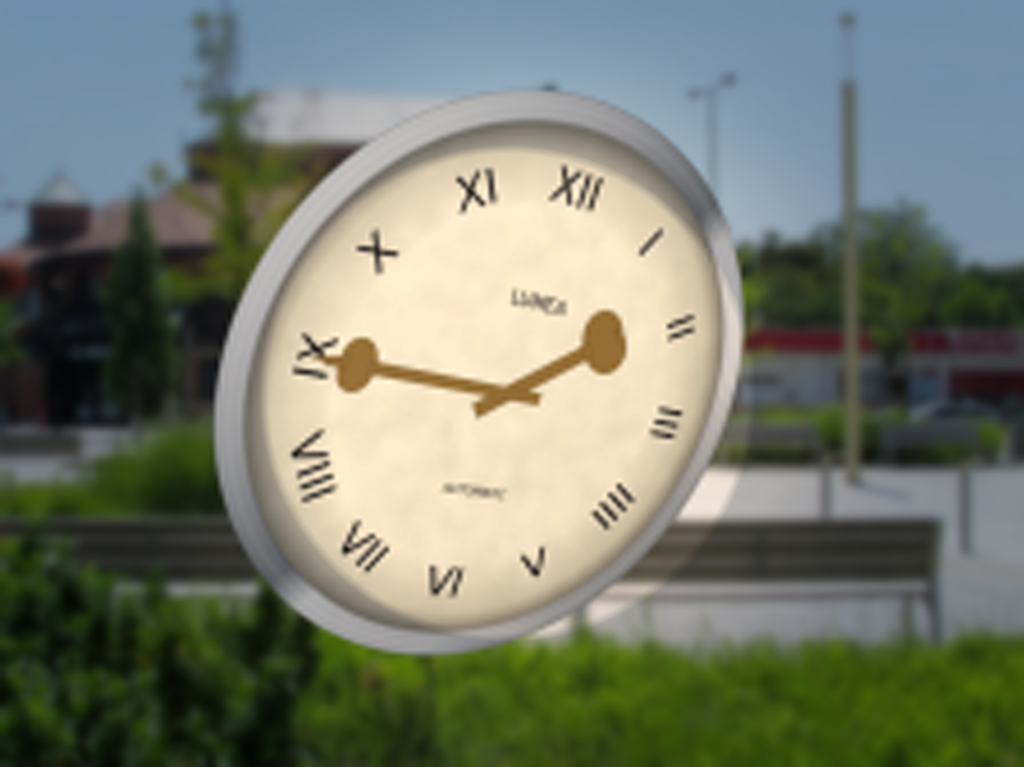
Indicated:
1.45
